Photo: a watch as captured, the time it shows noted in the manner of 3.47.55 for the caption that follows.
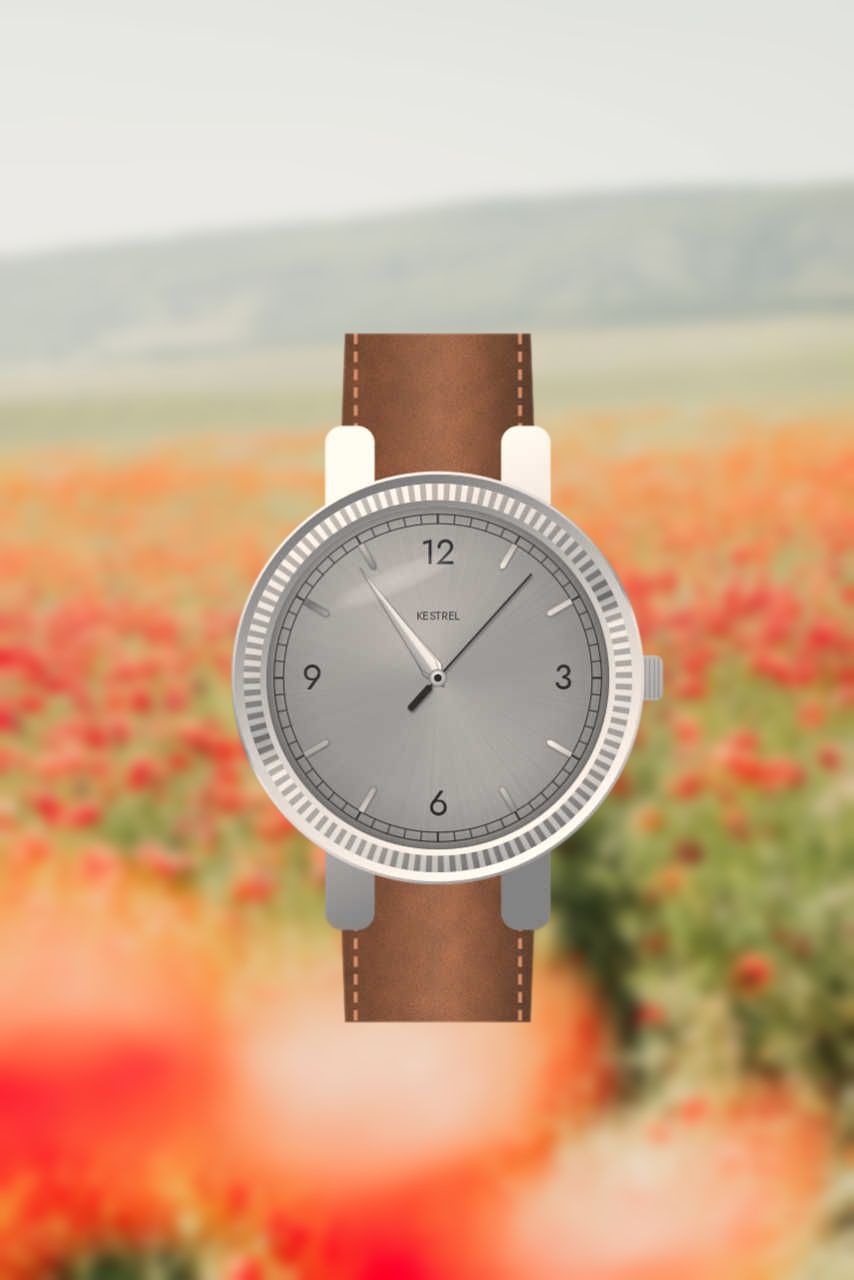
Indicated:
10.54.07
